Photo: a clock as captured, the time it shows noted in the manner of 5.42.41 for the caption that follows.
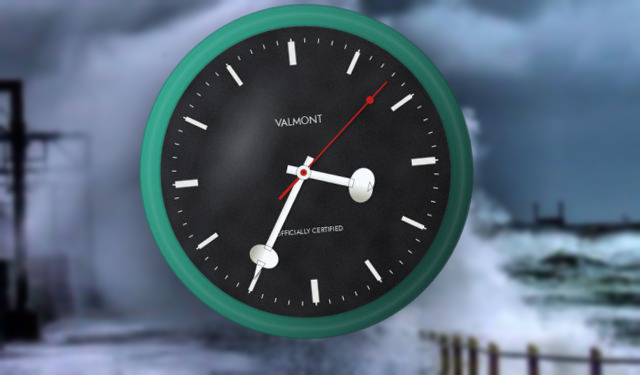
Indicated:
3.35.08
